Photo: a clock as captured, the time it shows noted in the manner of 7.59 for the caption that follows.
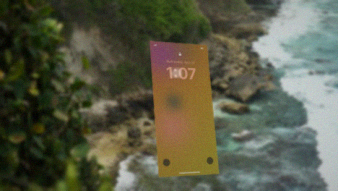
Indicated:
1.07
